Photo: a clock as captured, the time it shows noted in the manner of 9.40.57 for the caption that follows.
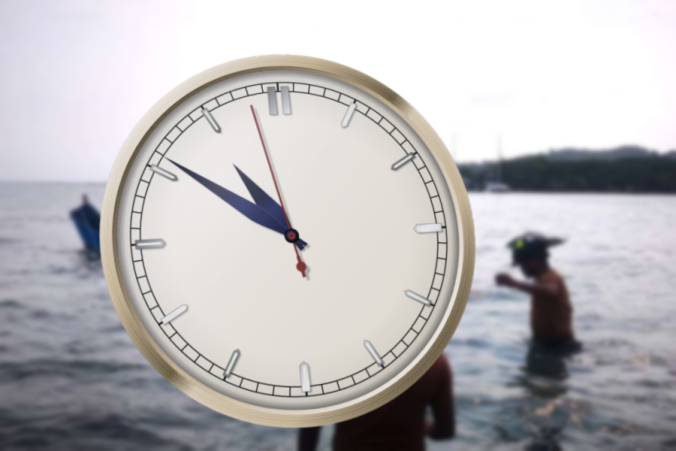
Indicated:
10.50.58
